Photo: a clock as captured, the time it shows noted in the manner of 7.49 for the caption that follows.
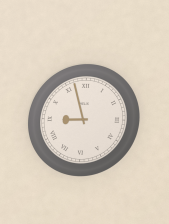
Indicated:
8.57
